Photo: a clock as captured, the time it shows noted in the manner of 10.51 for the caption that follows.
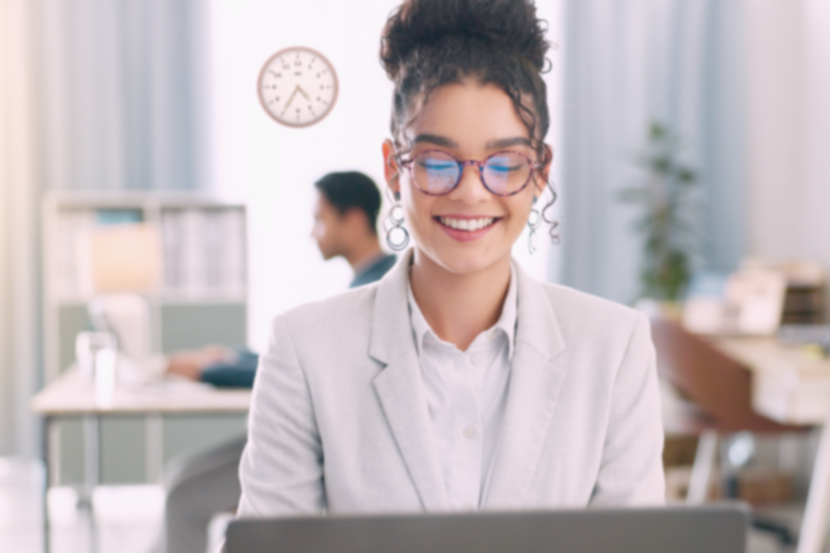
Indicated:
4.35
